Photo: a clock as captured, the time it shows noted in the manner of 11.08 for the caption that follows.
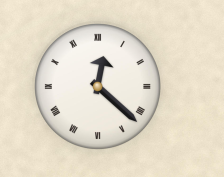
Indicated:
12.22
